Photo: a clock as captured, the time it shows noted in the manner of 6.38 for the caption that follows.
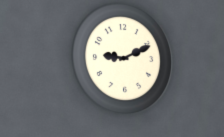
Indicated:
9.11
